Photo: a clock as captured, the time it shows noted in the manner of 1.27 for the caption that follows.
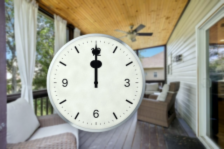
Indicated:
12.00
